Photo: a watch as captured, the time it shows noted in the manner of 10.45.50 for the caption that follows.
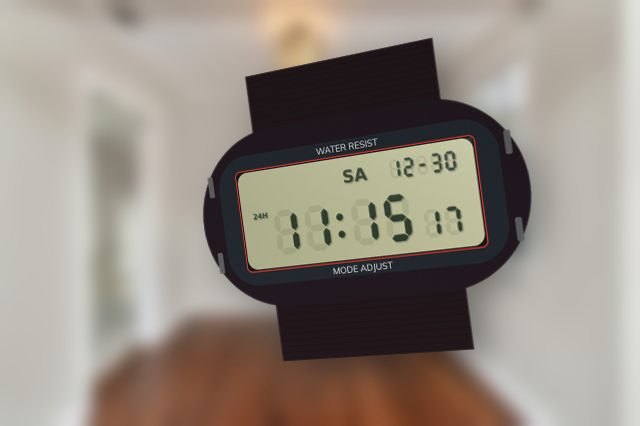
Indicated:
11.15.17
